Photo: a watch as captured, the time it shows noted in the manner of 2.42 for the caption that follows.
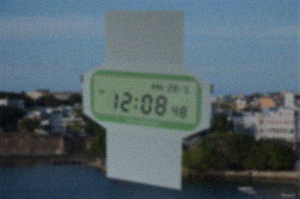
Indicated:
12.08
